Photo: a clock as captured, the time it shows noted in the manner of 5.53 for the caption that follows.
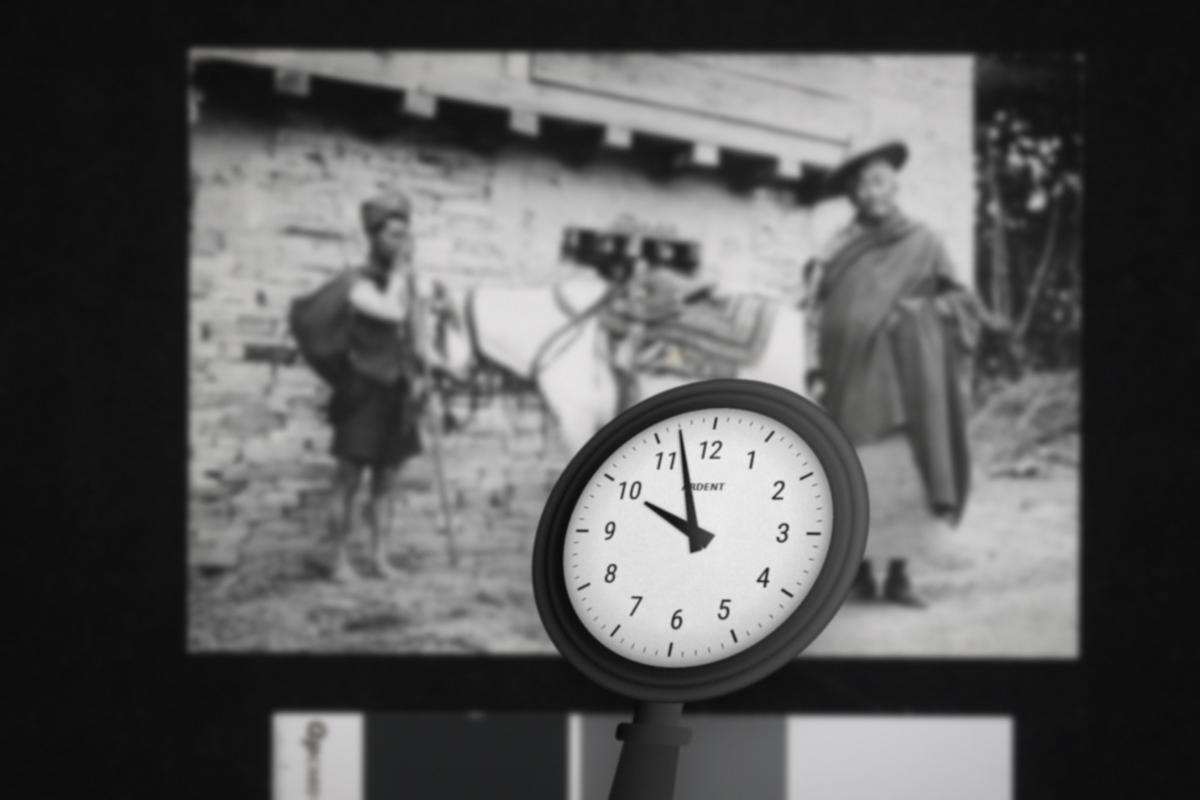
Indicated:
9.57
